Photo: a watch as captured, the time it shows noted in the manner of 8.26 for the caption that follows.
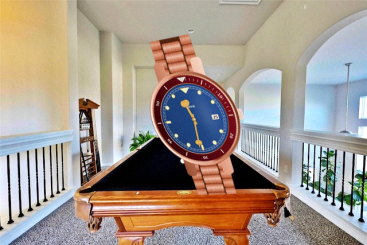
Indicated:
11.31
